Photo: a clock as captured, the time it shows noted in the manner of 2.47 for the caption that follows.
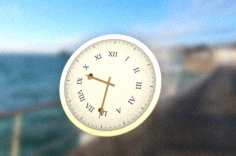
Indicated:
9.31
